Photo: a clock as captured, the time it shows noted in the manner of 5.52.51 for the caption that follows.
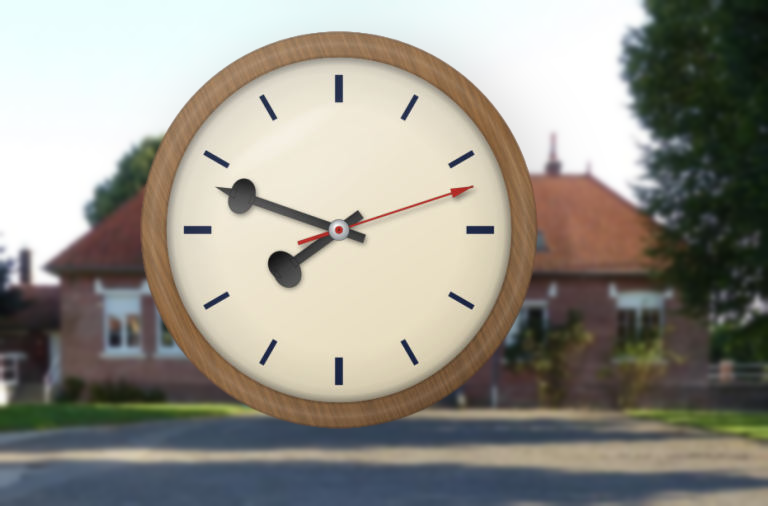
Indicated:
7.48.12
